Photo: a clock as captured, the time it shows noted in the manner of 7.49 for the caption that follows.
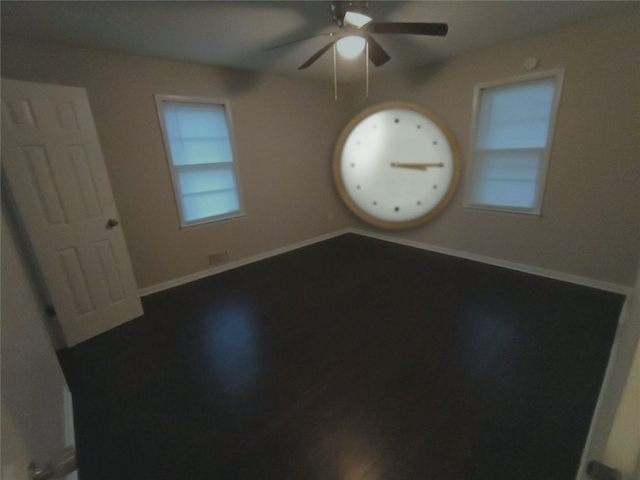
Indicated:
3.15
